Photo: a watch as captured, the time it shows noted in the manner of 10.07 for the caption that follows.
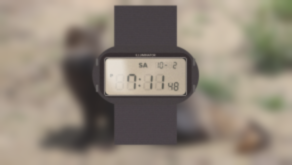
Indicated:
7.11
